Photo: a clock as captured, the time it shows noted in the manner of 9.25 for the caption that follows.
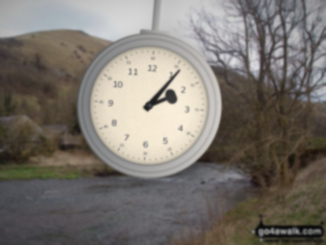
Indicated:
2.06
